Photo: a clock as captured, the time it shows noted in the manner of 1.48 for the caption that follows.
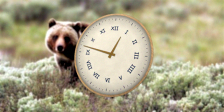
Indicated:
12.47
